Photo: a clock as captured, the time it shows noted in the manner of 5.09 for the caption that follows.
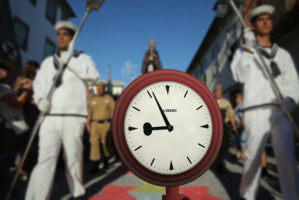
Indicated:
8.56
